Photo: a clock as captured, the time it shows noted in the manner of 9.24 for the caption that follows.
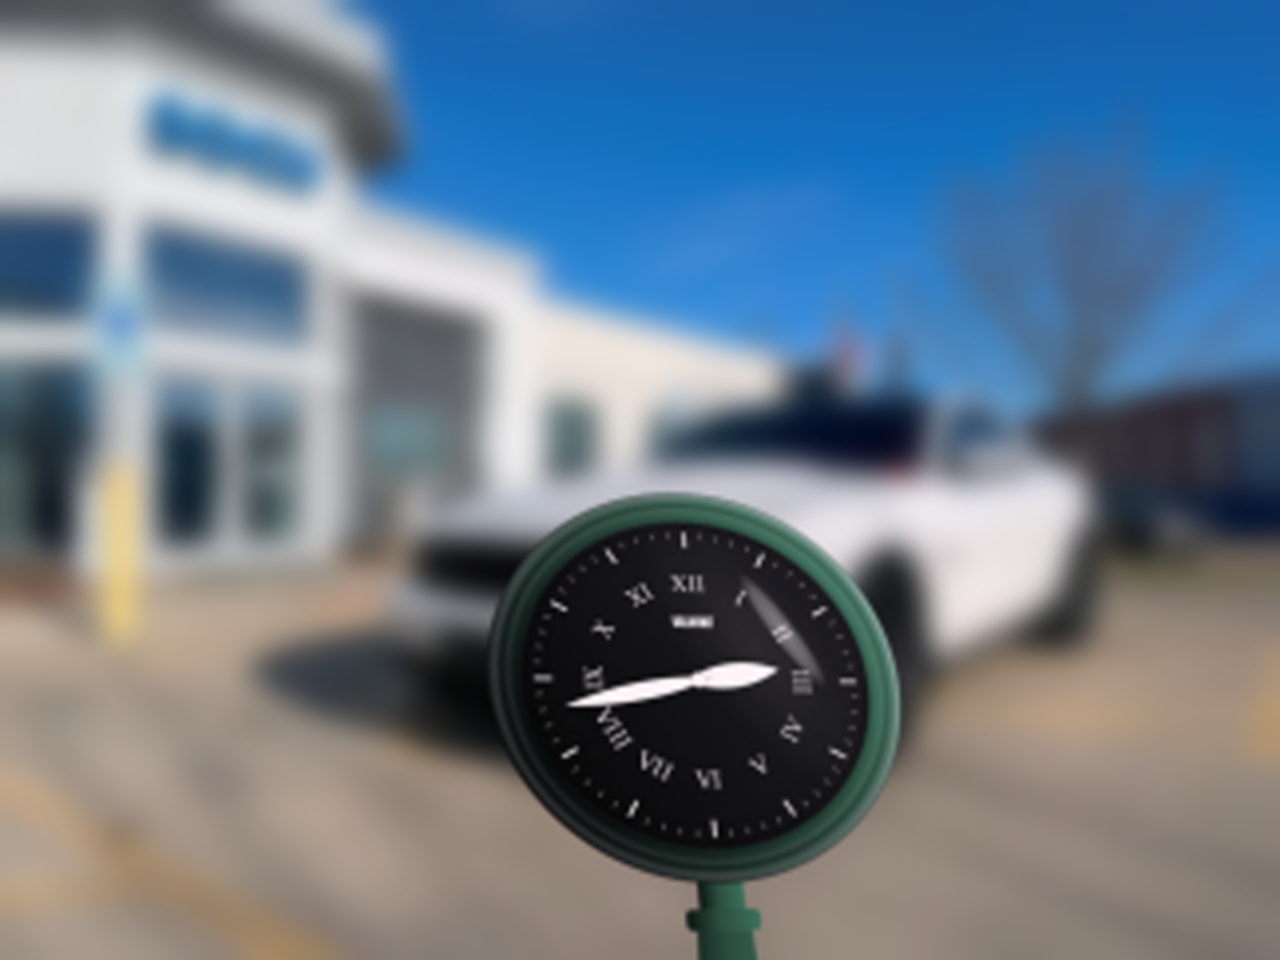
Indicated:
2.43
